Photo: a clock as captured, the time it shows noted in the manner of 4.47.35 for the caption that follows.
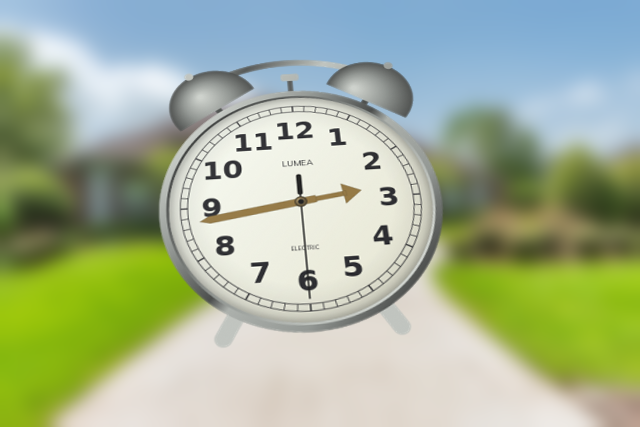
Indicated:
2.43.30
